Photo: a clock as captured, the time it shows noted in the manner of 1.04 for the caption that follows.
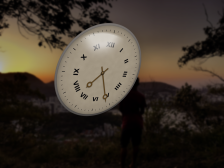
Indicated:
7.26
